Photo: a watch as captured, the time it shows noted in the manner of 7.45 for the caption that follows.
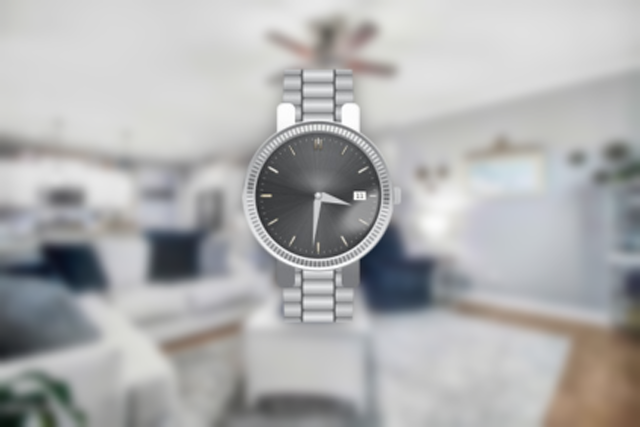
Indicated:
3.31
